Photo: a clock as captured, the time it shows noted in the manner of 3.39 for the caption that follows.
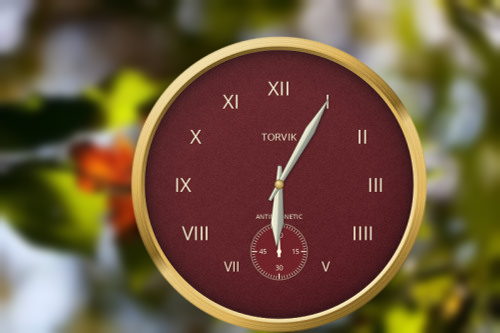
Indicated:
6.05
